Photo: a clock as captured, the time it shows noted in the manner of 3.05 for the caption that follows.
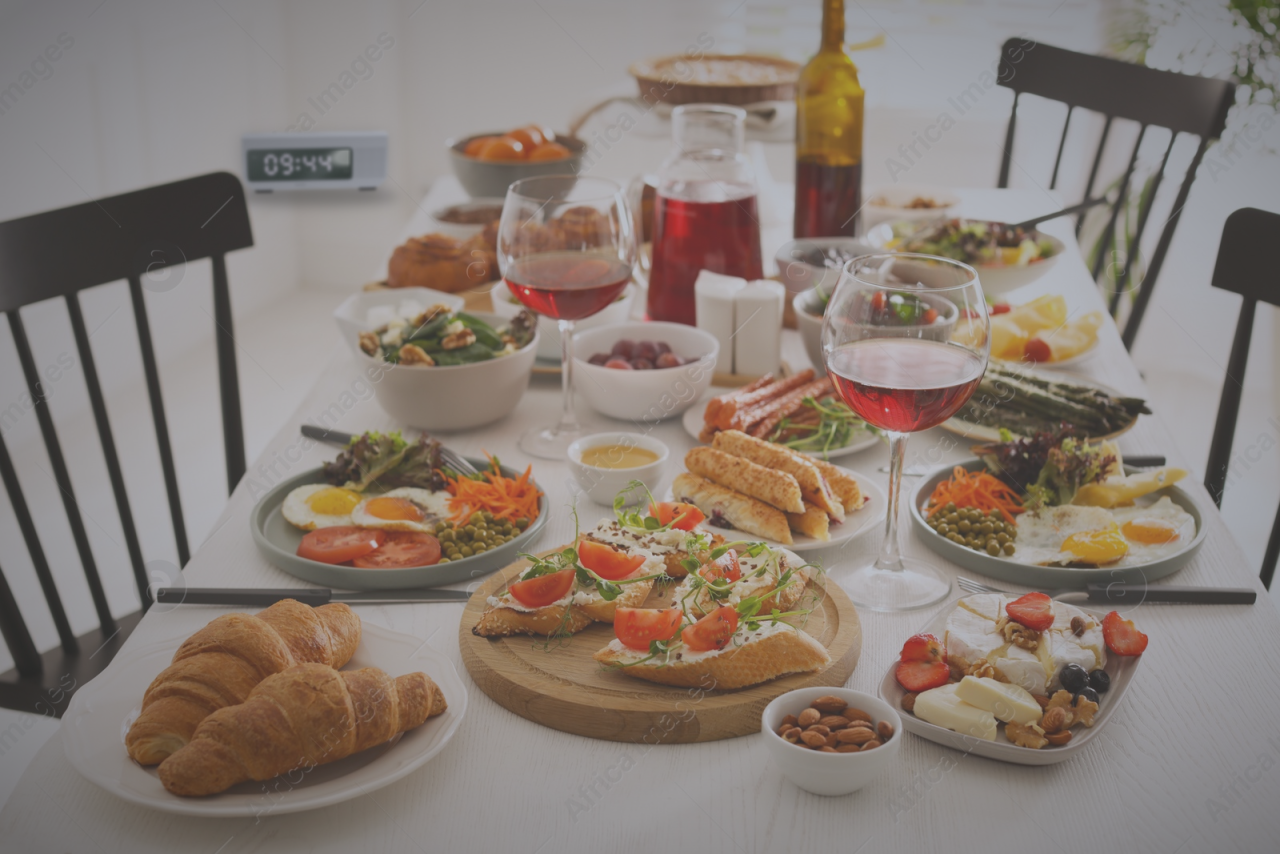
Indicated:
9.44
